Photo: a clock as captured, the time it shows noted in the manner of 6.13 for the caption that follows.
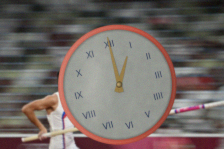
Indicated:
1.00
